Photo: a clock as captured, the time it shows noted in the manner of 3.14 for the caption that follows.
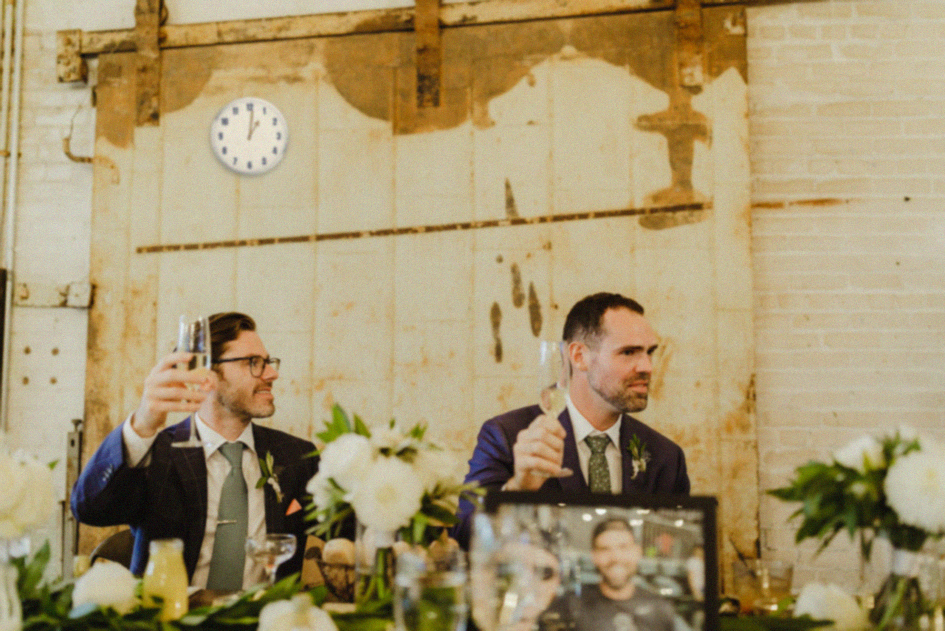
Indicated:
1.01
